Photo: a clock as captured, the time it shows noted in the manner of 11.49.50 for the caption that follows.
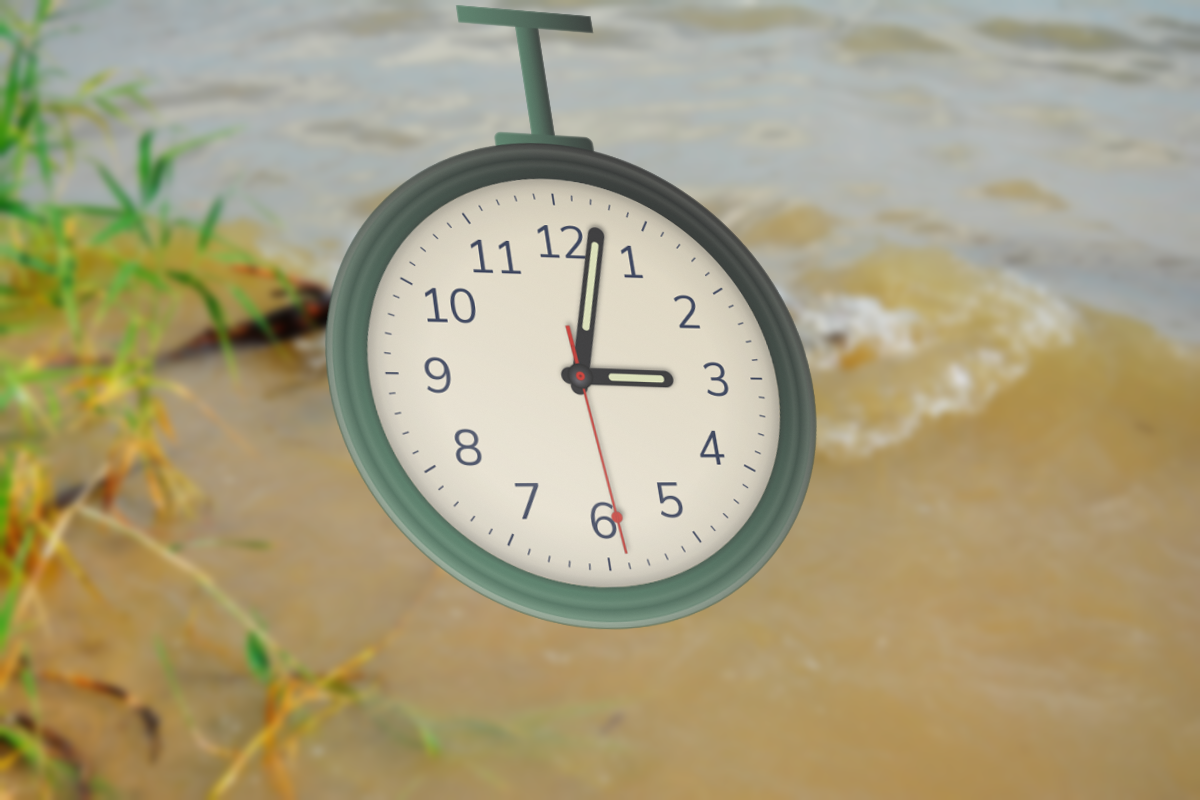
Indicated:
3.02.29
